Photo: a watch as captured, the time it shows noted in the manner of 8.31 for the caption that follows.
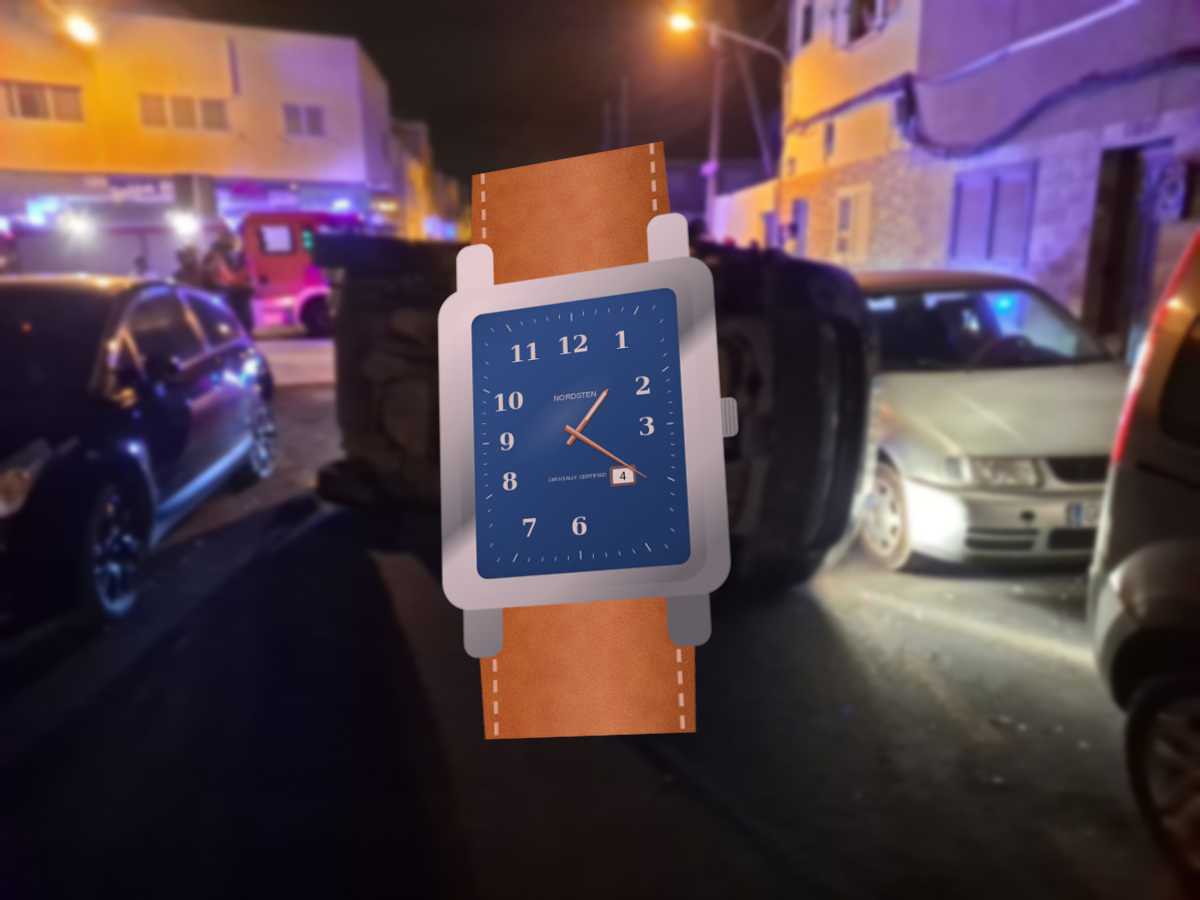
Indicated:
1.21
